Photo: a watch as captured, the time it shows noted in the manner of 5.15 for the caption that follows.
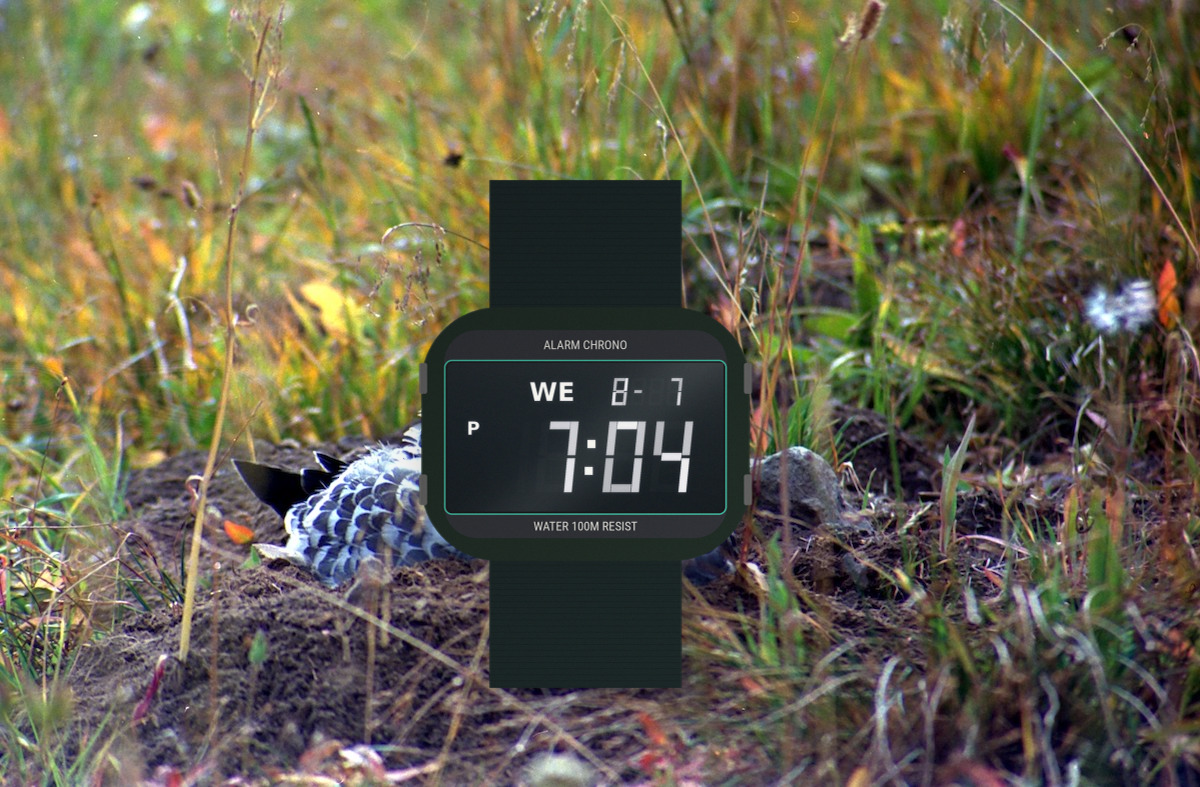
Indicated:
7.04
